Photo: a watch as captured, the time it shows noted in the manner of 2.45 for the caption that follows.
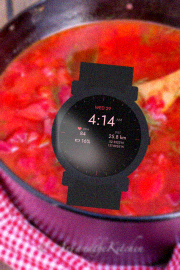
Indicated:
4.14
